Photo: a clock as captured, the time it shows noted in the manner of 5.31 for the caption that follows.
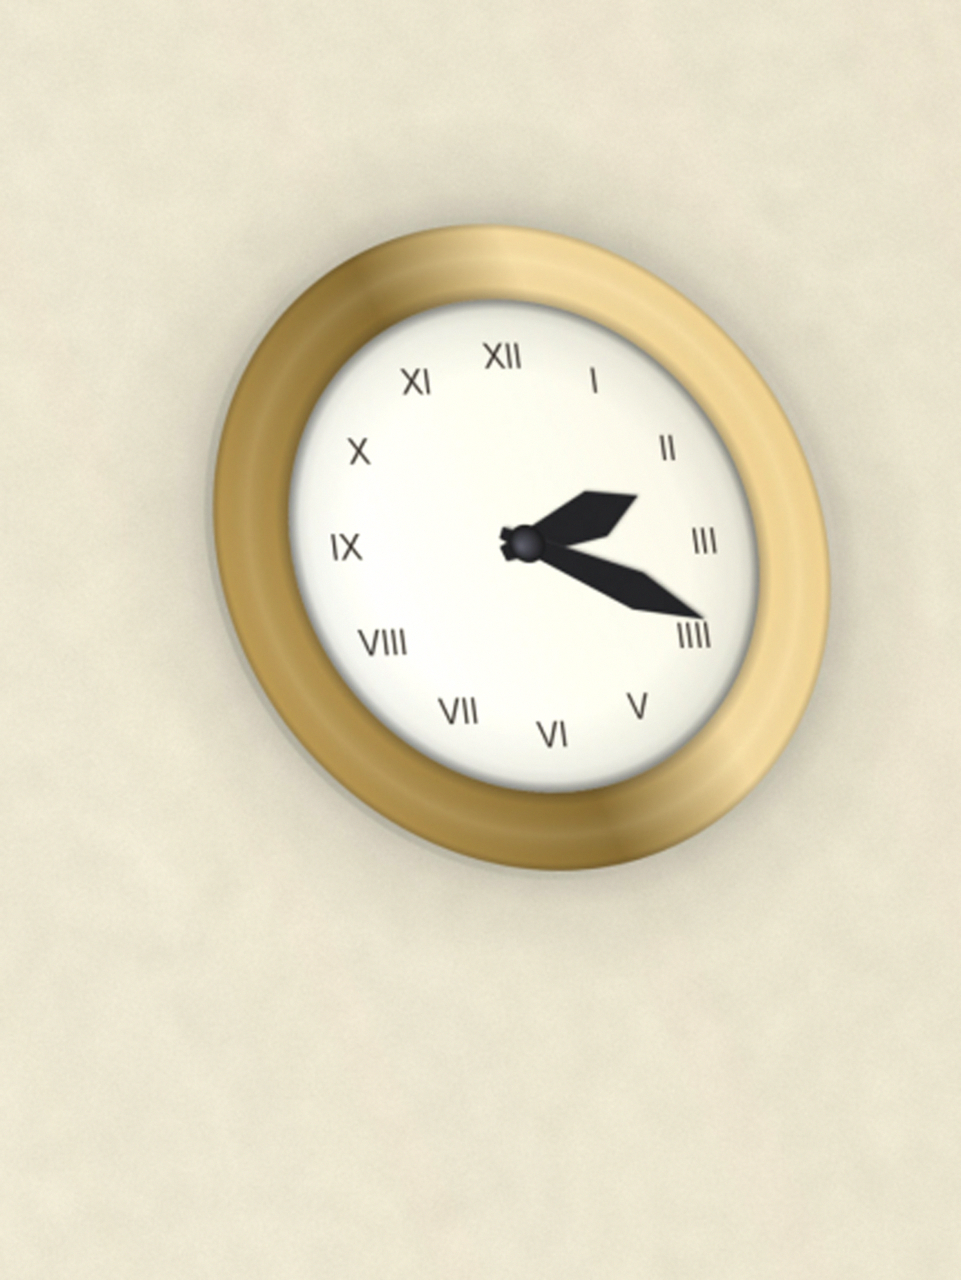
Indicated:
2.19
